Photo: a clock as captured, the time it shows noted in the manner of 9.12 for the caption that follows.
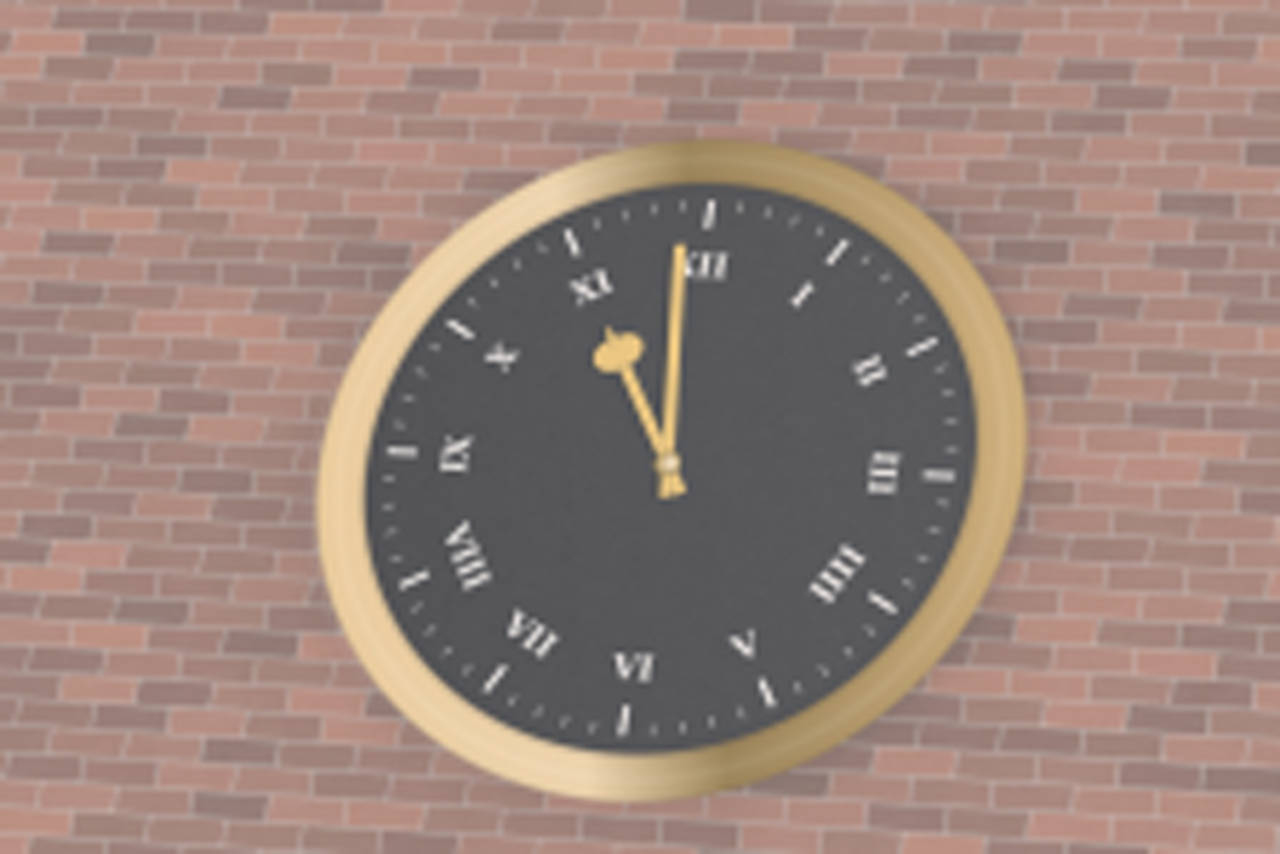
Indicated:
10.59
